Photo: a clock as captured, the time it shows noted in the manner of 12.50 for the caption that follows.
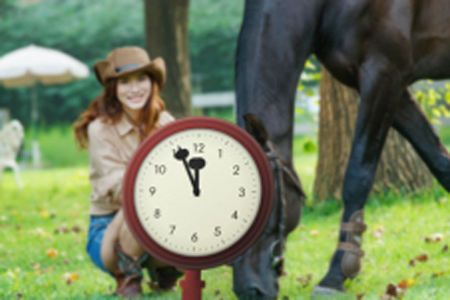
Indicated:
11.56
